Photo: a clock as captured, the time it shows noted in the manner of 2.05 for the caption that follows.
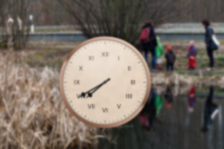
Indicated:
7.40
